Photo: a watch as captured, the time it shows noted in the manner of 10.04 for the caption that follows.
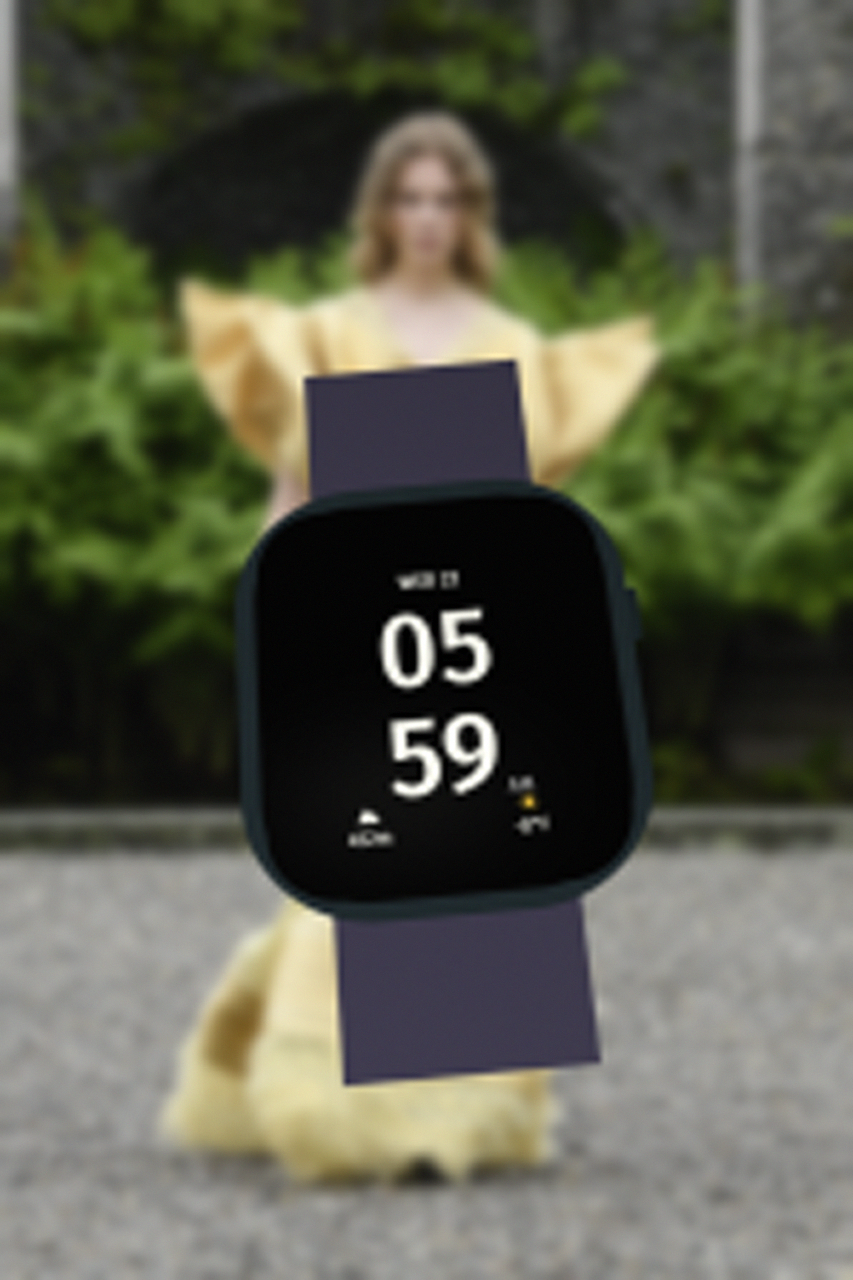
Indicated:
5.59
